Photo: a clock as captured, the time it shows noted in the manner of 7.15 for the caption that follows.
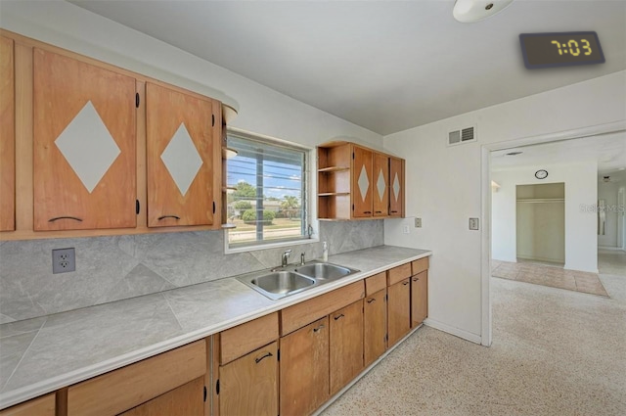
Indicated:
7.03
